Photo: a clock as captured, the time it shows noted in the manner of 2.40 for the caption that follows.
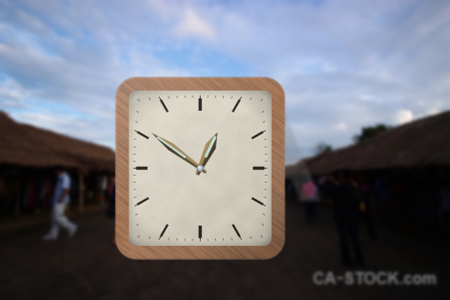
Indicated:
12.51
